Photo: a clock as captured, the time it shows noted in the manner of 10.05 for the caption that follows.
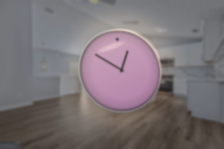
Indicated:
12.51
